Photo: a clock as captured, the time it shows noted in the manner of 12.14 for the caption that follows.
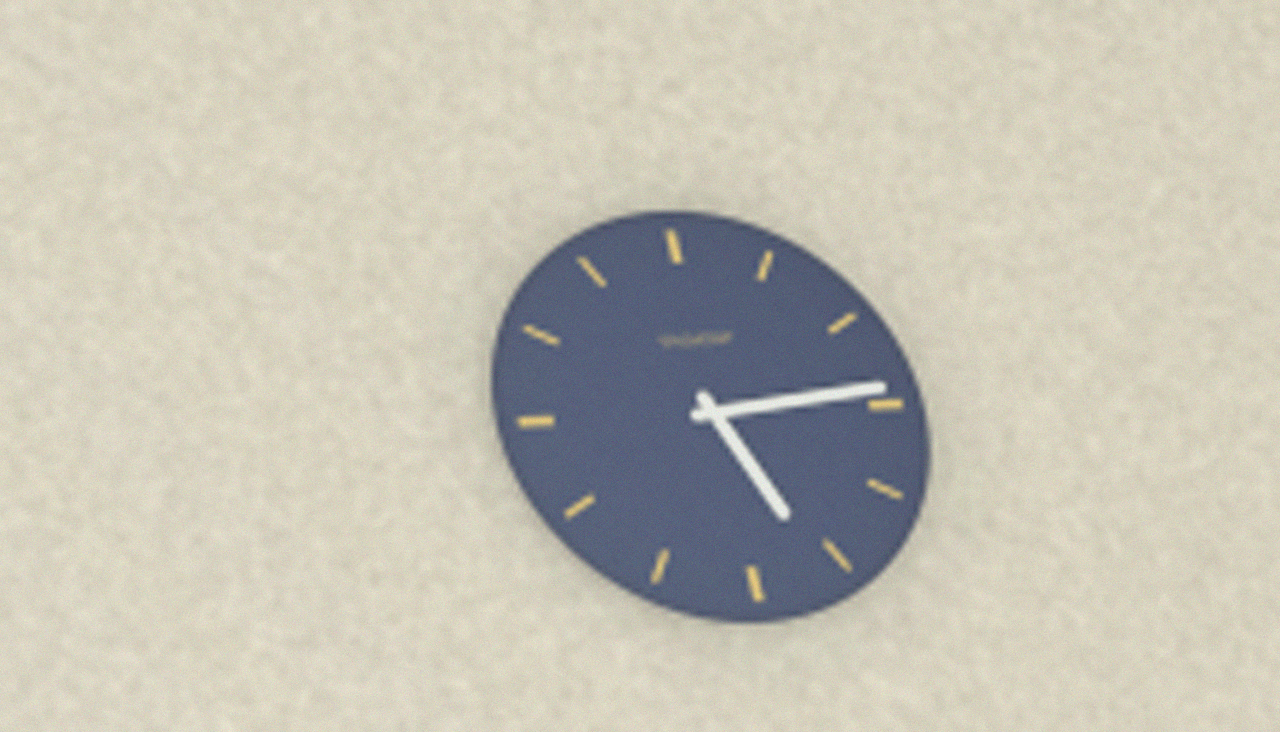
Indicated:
5.14
